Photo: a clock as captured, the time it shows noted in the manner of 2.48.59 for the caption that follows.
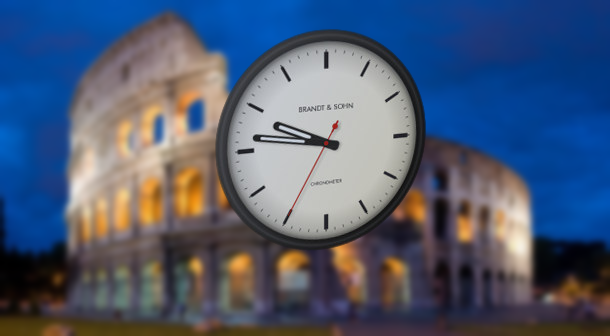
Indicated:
9.46.35
